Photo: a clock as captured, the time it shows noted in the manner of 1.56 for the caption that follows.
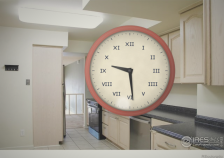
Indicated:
9.29
